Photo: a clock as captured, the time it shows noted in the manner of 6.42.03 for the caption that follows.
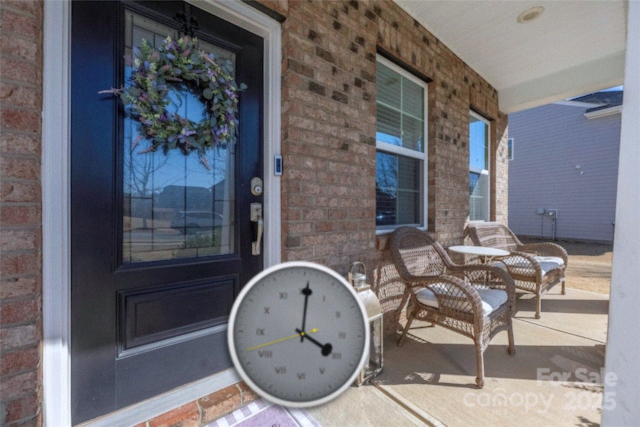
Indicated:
4.00.42
